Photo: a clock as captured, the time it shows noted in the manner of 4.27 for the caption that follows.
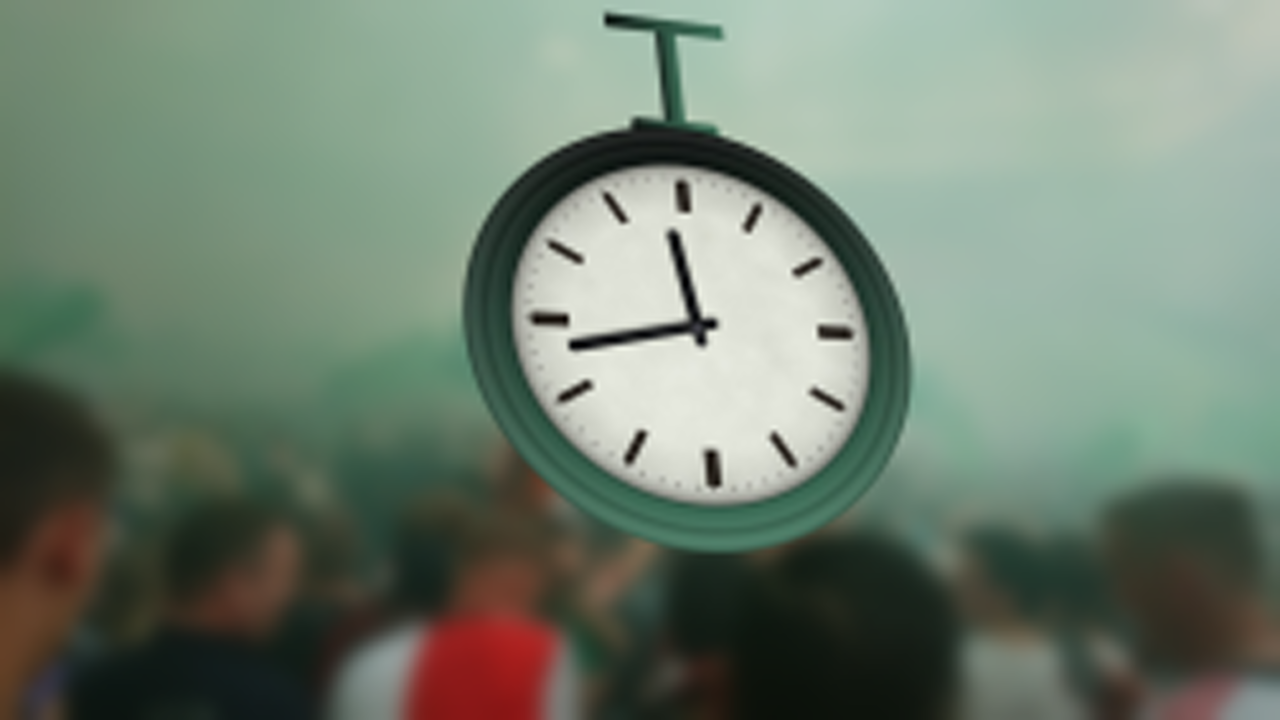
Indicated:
11.43
